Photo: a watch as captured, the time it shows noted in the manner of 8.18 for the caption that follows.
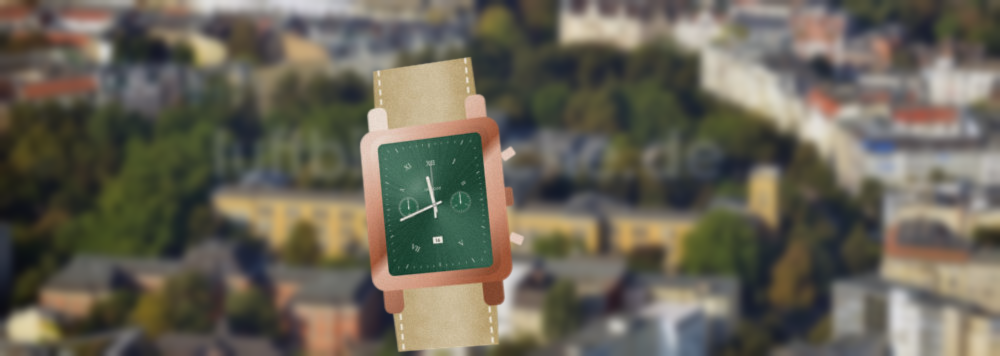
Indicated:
11.42
